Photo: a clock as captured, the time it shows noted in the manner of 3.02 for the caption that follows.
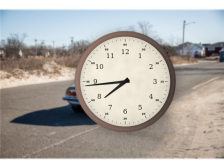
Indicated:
7.44
